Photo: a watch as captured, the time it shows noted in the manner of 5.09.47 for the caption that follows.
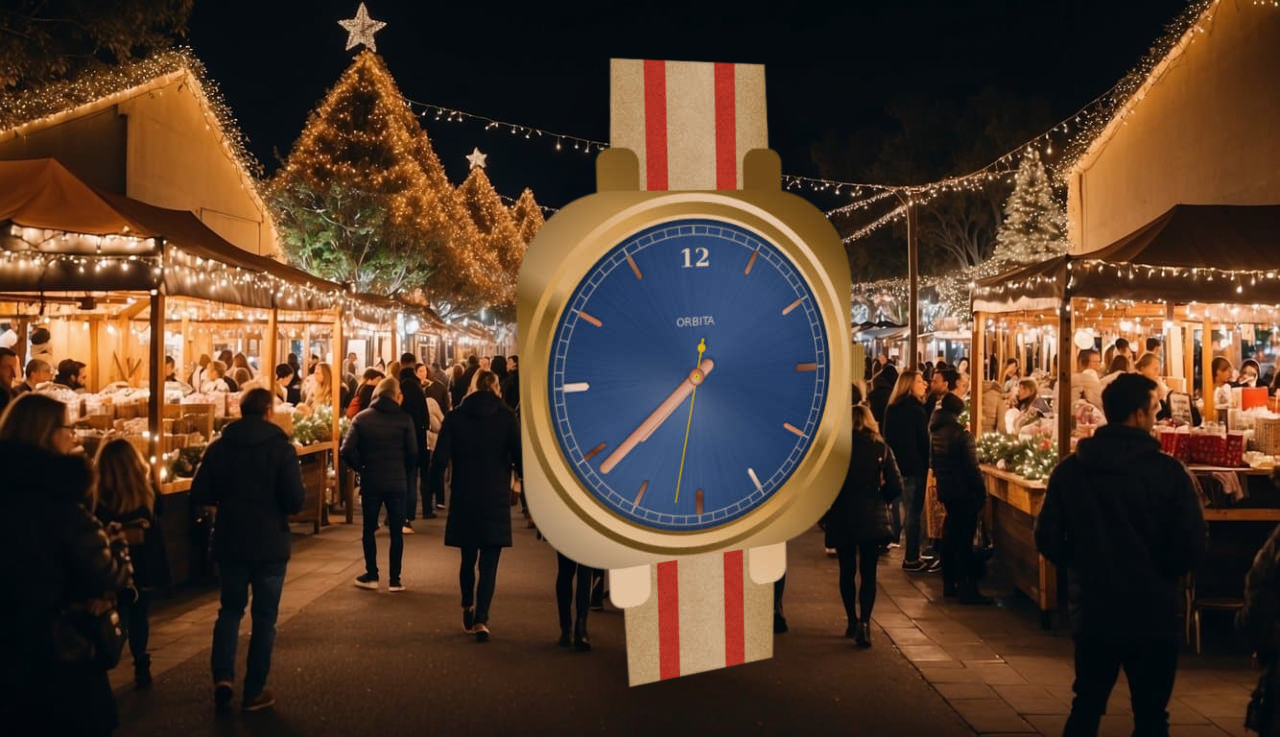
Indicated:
7.38.32
